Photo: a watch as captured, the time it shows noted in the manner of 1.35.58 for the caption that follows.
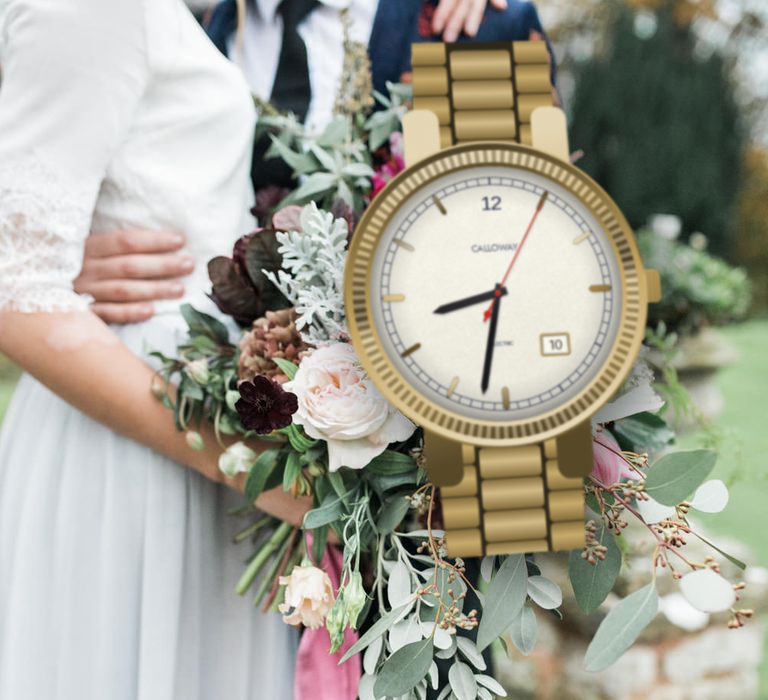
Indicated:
8.32.05
